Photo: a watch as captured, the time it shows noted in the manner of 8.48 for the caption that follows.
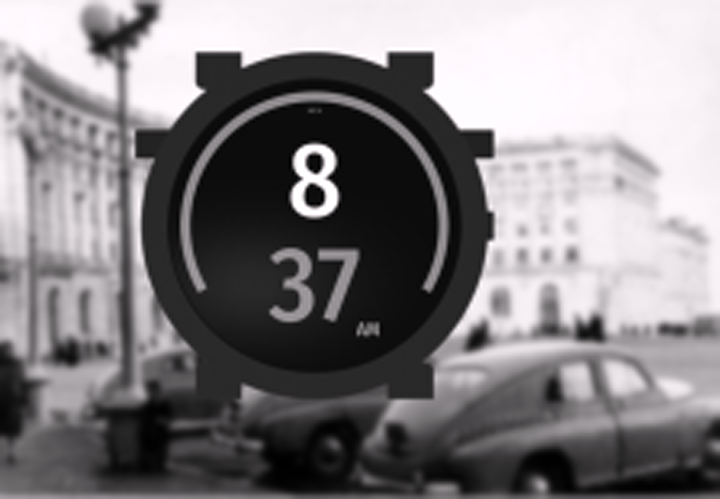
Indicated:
8.37
